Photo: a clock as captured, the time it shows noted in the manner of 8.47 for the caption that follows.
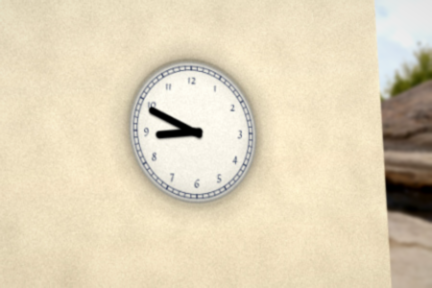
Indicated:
8.49
